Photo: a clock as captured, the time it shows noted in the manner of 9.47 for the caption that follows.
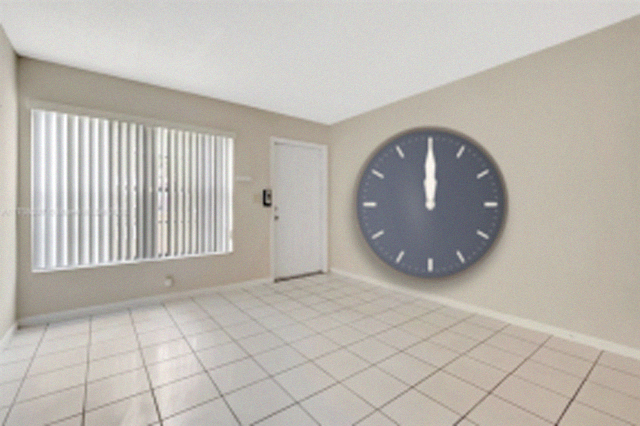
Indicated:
12.00
